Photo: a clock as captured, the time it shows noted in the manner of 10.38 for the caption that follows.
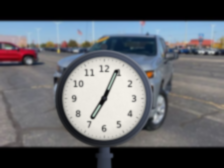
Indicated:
7.04
